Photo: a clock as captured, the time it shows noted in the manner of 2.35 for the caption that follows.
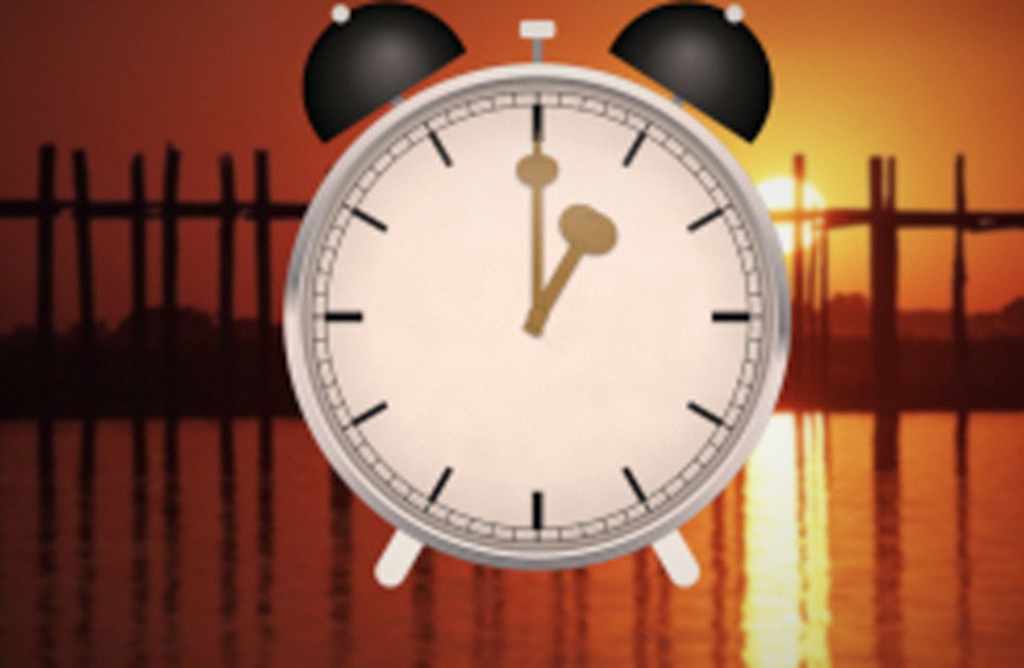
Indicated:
1.00
